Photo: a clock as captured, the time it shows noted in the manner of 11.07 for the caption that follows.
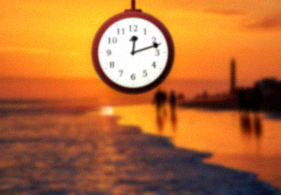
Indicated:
12.12
